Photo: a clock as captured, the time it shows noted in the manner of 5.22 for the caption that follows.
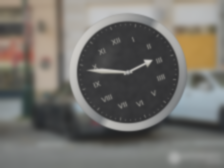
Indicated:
2.49
